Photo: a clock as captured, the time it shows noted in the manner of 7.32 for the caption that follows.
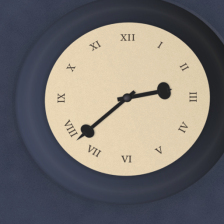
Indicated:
2.38
